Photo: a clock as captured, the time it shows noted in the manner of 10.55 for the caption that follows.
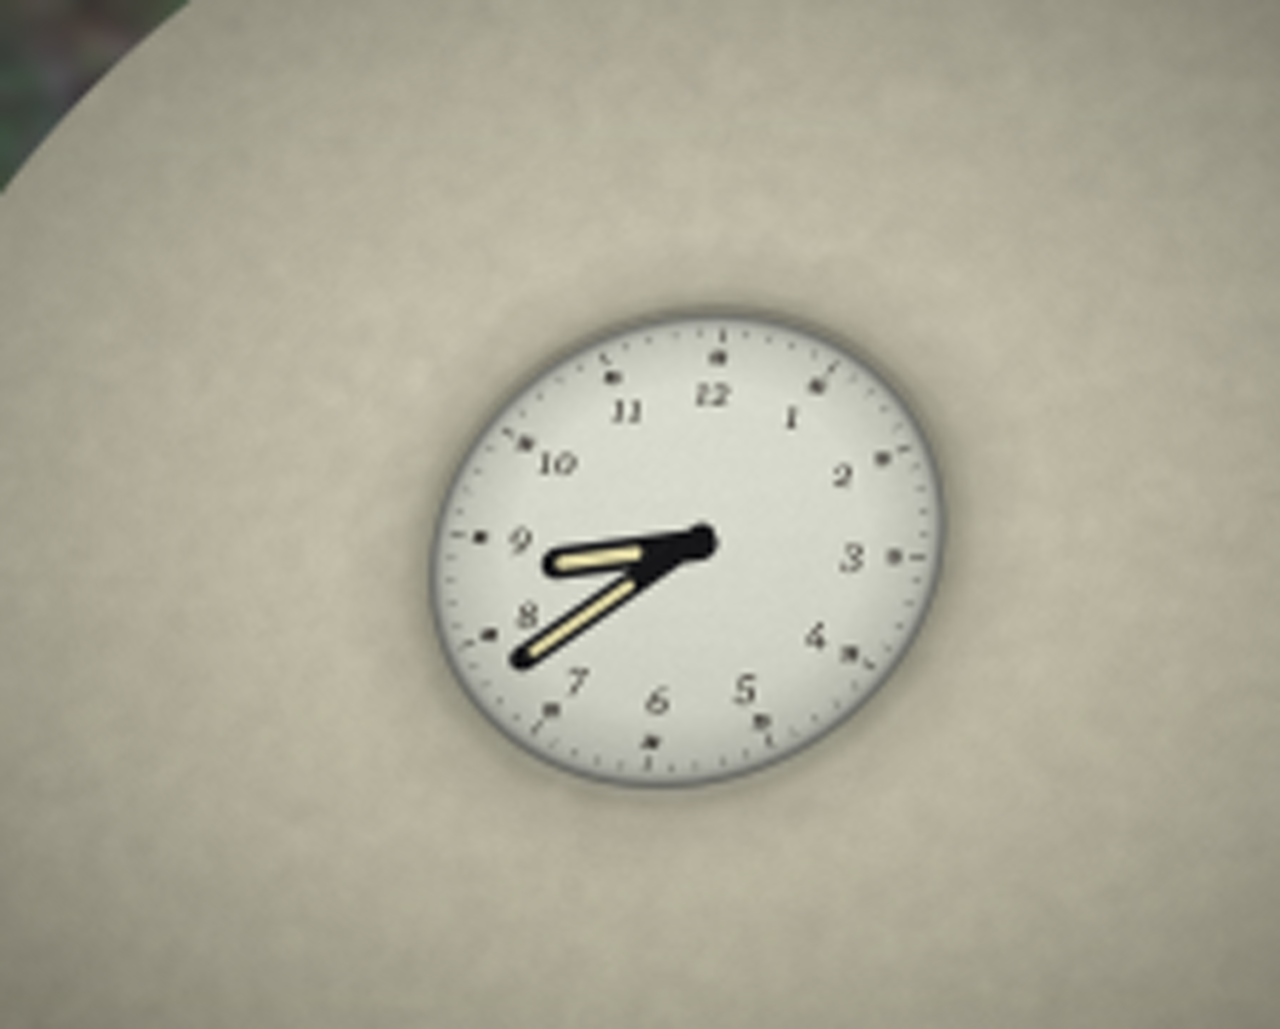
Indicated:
8.38
